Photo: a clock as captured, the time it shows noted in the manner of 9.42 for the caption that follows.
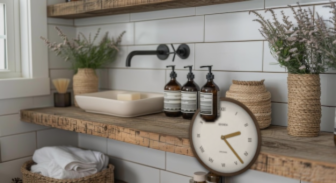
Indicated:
2.23
